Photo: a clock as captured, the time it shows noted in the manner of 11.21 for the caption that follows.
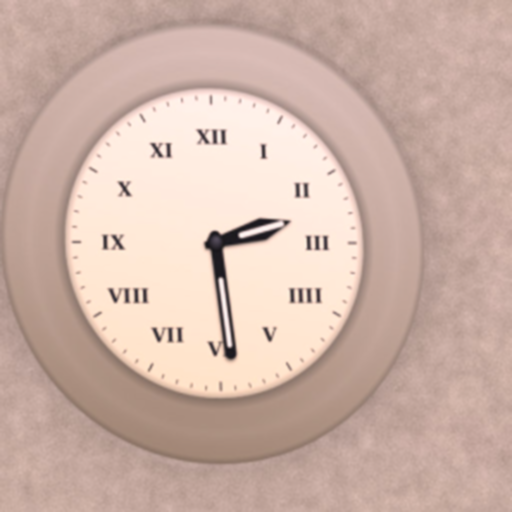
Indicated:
2.29
